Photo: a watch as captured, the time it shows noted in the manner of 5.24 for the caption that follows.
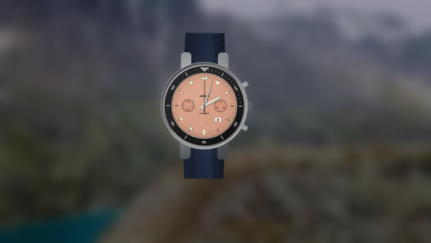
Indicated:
2.03
